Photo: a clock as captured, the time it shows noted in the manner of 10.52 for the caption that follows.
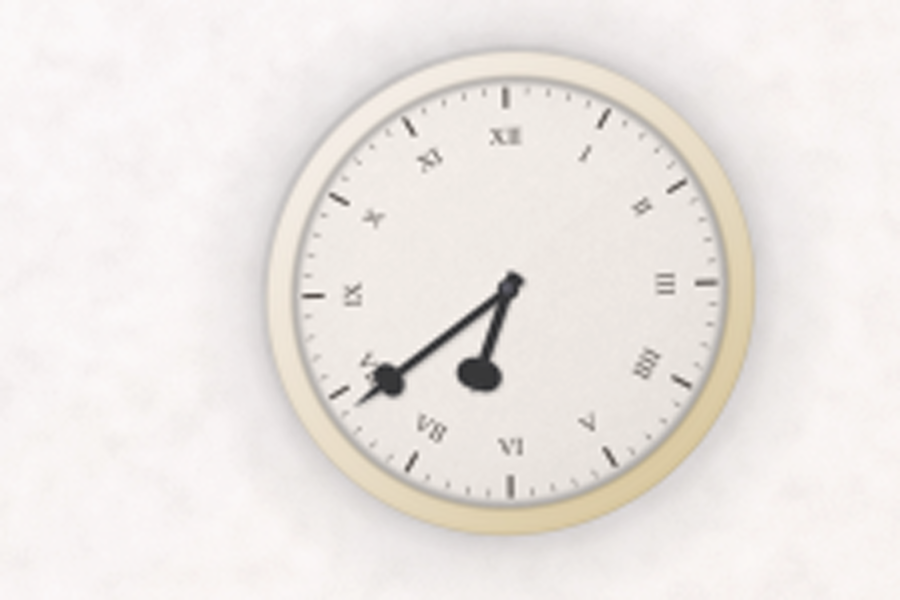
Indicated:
6.39
